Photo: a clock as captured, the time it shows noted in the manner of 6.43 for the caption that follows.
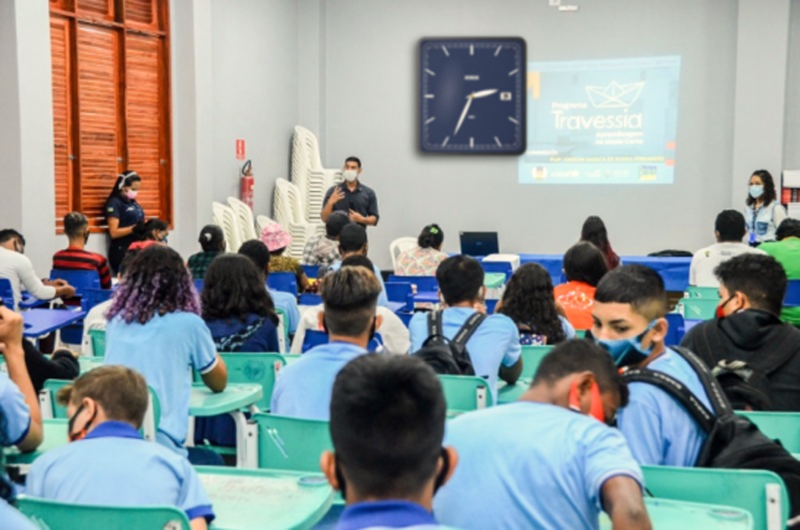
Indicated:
2.34
